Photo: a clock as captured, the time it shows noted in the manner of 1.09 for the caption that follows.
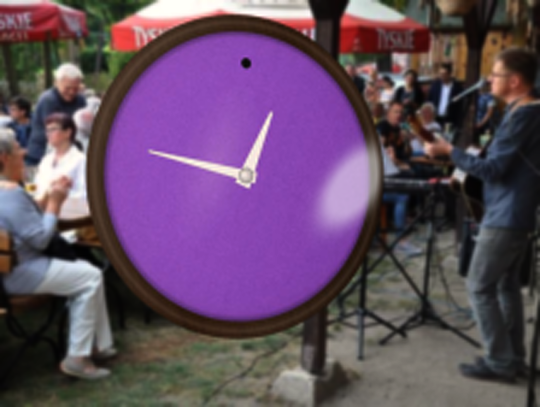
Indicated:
12.47
